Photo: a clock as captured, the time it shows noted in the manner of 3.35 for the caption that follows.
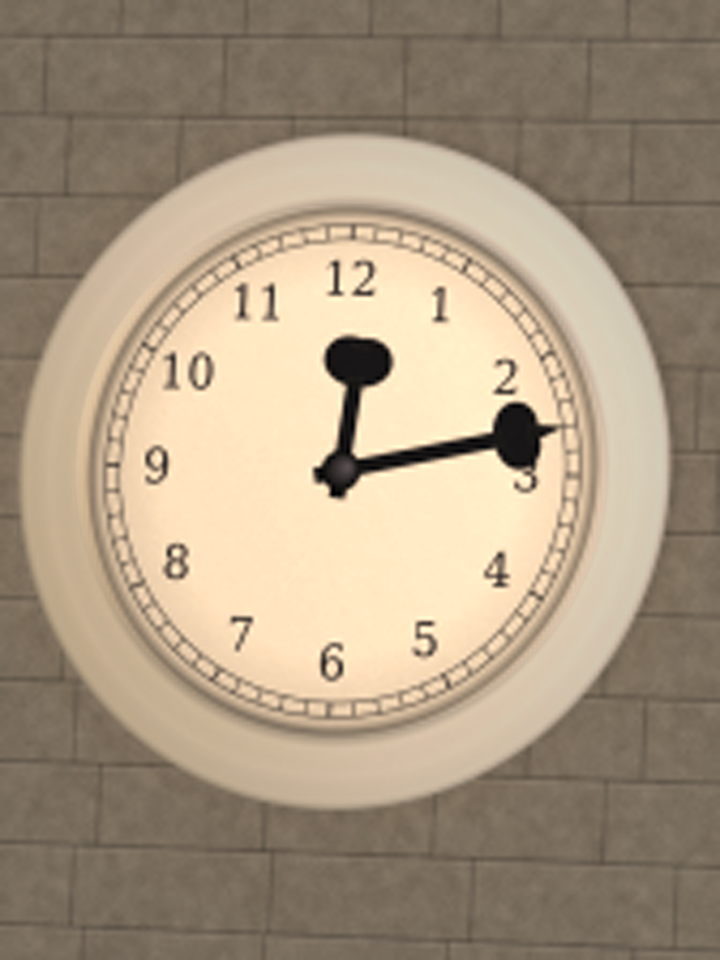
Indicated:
12.13
